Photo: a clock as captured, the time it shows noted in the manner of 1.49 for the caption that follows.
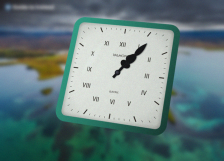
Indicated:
1.06
